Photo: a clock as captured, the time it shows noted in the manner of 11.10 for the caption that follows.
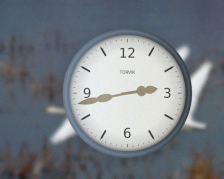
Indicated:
2.43
